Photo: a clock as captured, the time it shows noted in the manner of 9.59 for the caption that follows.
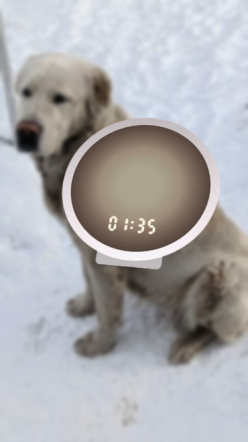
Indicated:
1.35
